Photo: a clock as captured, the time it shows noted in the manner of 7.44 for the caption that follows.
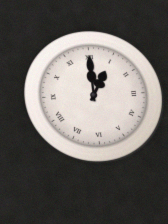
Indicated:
1.00
